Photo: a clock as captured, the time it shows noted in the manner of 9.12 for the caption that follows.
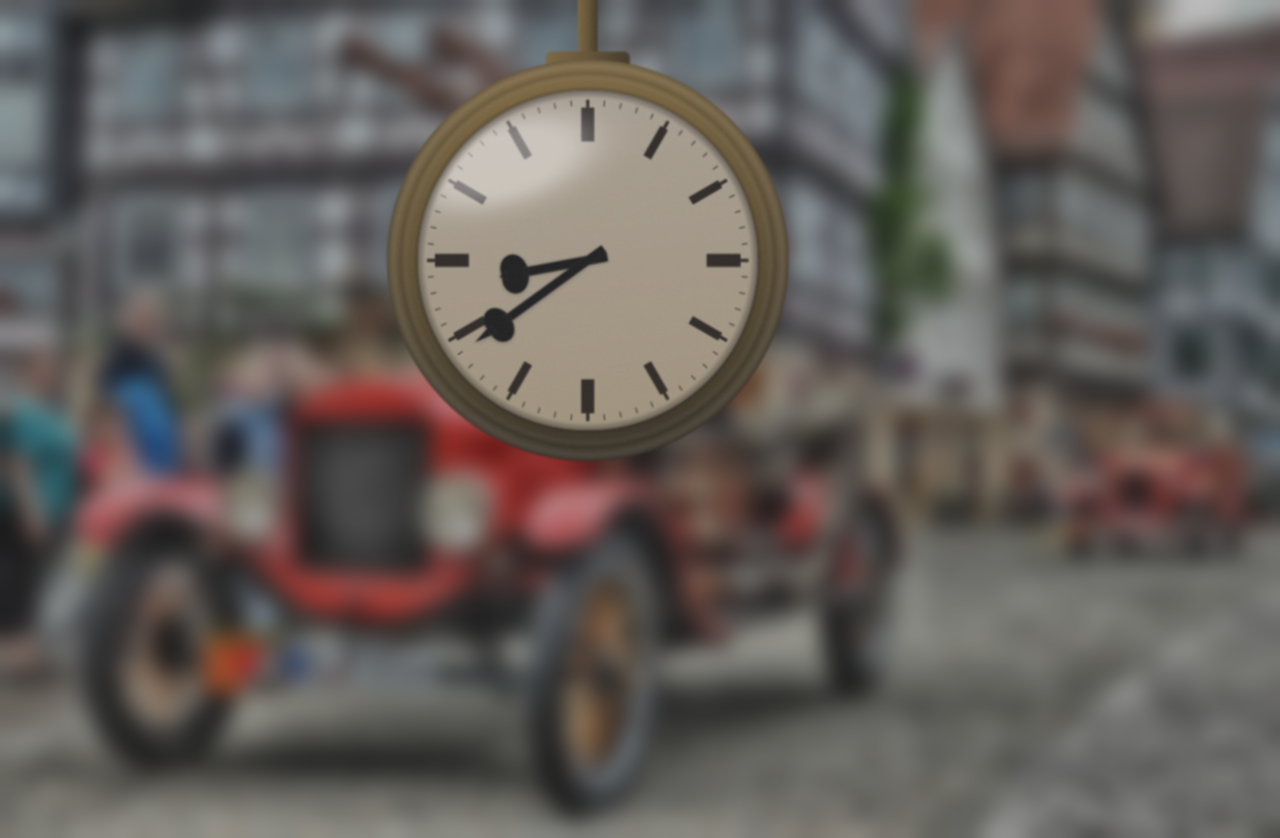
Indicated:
8.39
